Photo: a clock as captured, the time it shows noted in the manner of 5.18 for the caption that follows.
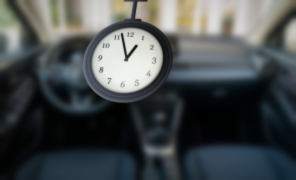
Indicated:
12.57
